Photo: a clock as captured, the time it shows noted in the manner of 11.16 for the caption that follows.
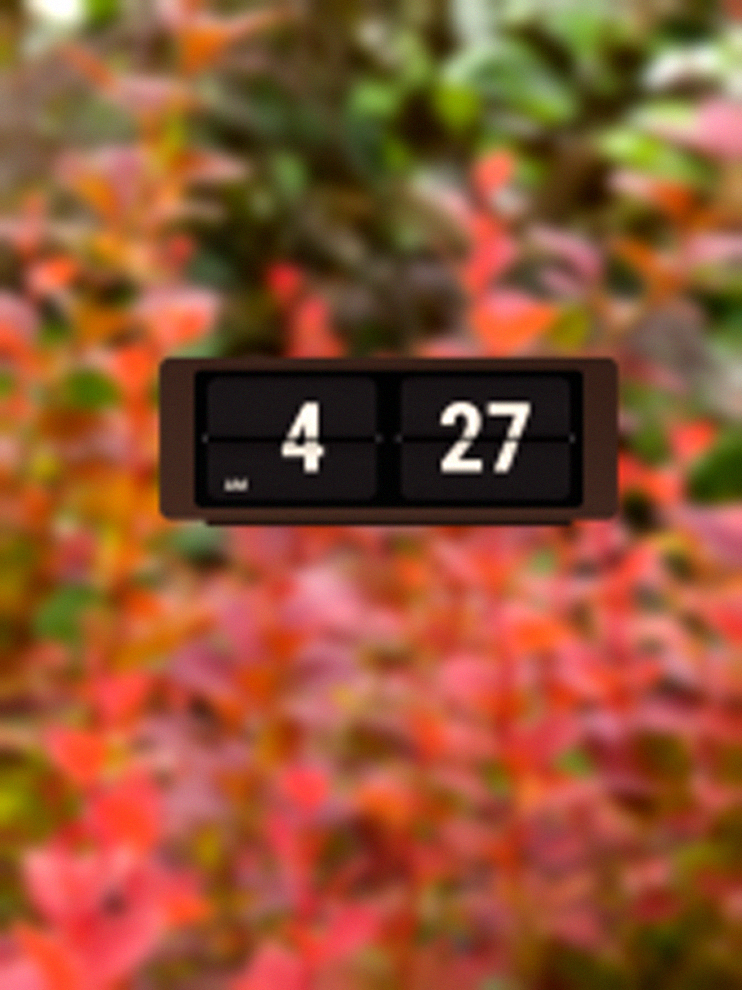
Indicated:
4.27
